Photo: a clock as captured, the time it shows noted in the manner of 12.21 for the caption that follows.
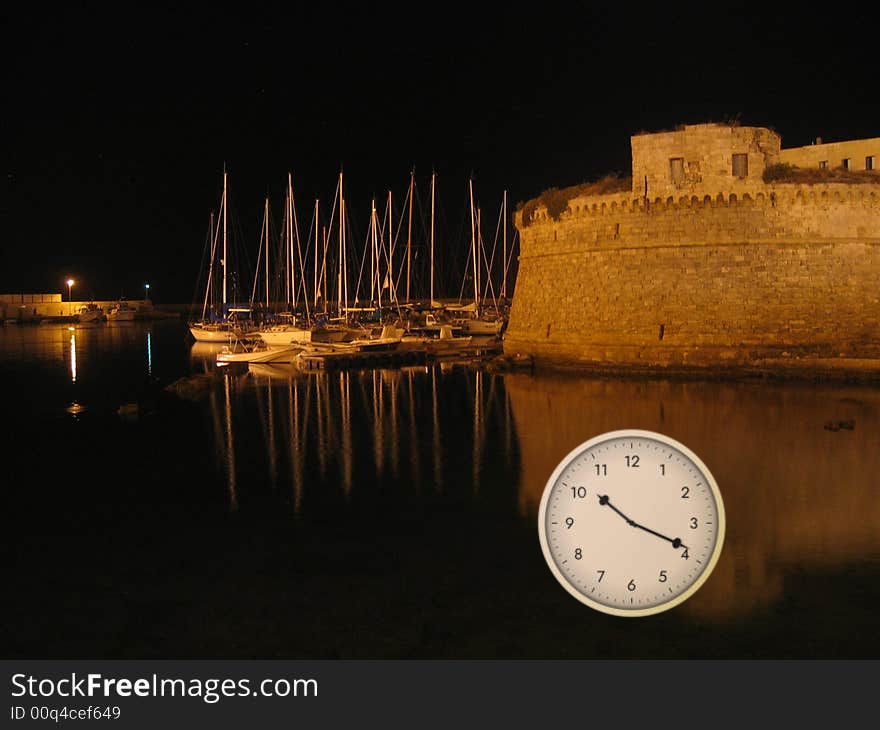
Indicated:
10.19
